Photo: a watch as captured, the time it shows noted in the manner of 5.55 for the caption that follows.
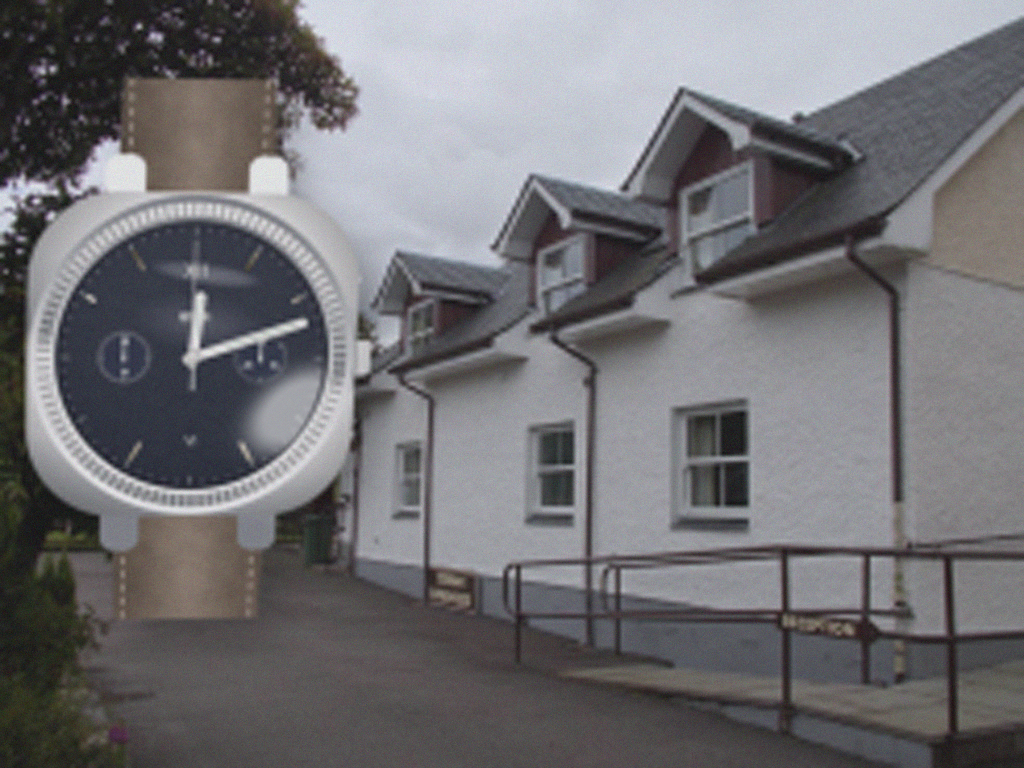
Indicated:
12.12
